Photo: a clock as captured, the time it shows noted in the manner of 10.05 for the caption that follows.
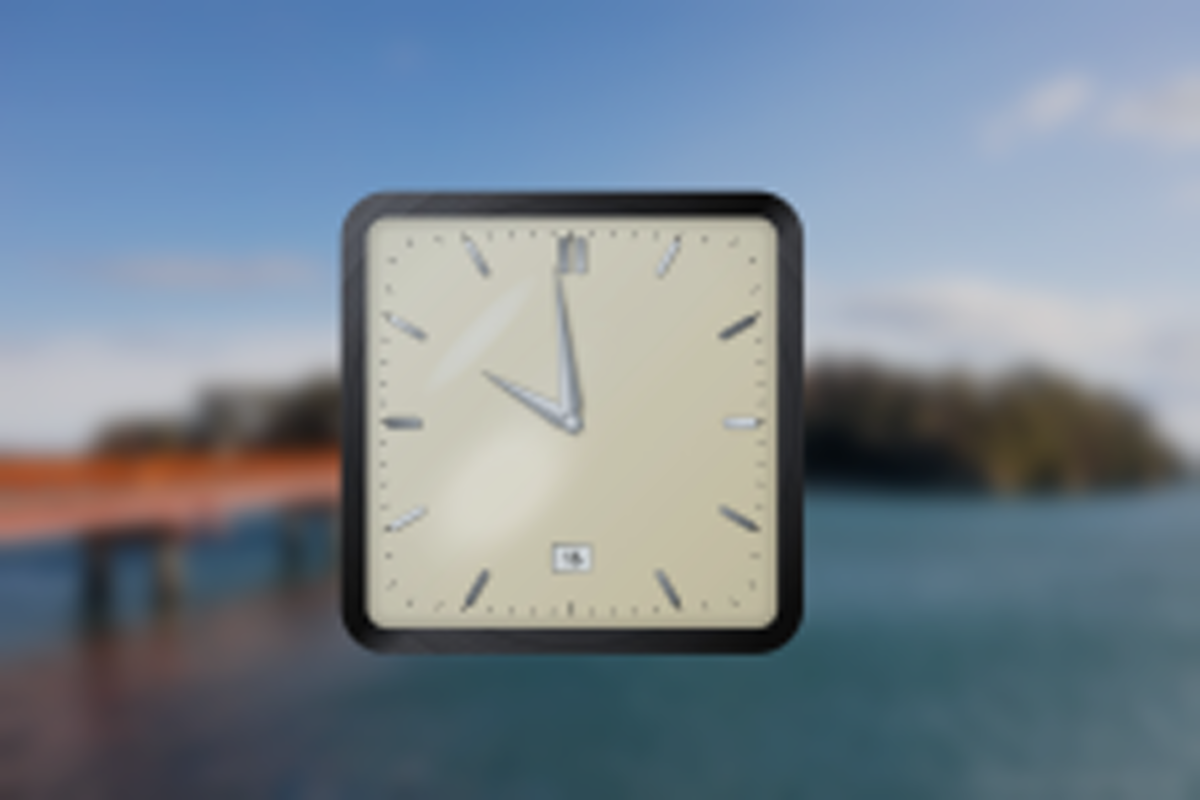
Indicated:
9.59
